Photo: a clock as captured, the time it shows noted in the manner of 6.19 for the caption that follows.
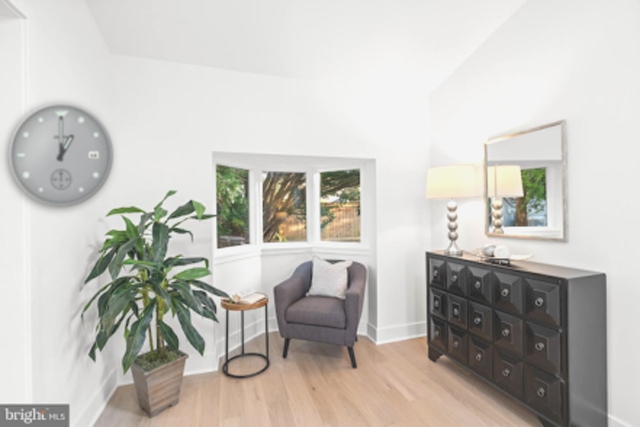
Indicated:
1.00
